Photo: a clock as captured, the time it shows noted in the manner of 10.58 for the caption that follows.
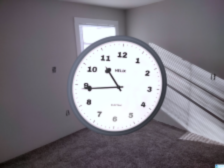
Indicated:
10.44
